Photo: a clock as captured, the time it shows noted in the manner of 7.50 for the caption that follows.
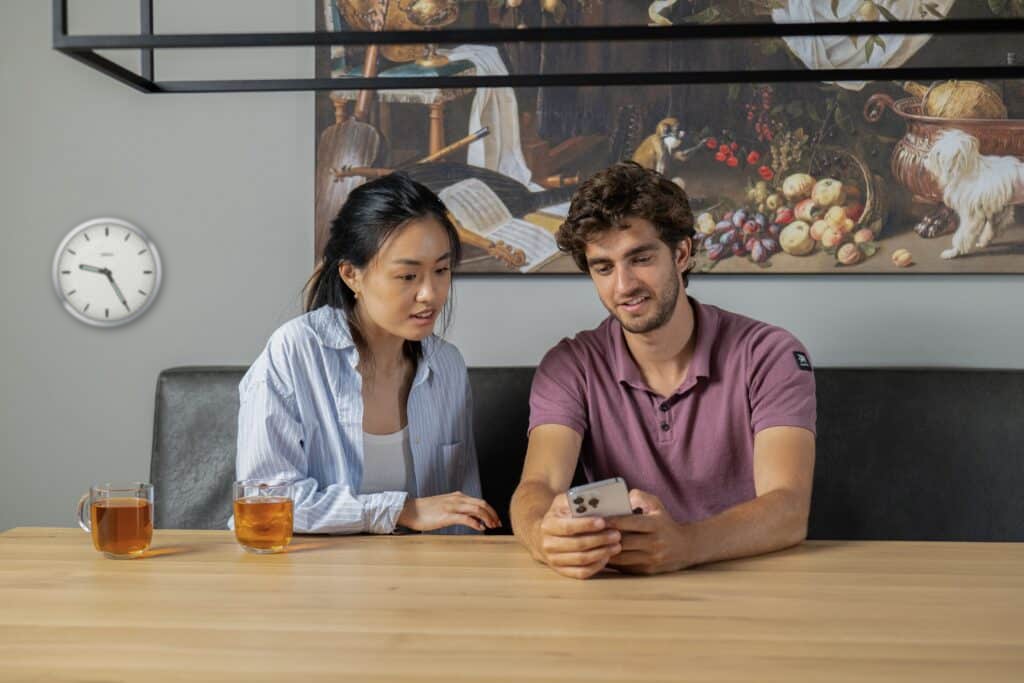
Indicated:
9.25
